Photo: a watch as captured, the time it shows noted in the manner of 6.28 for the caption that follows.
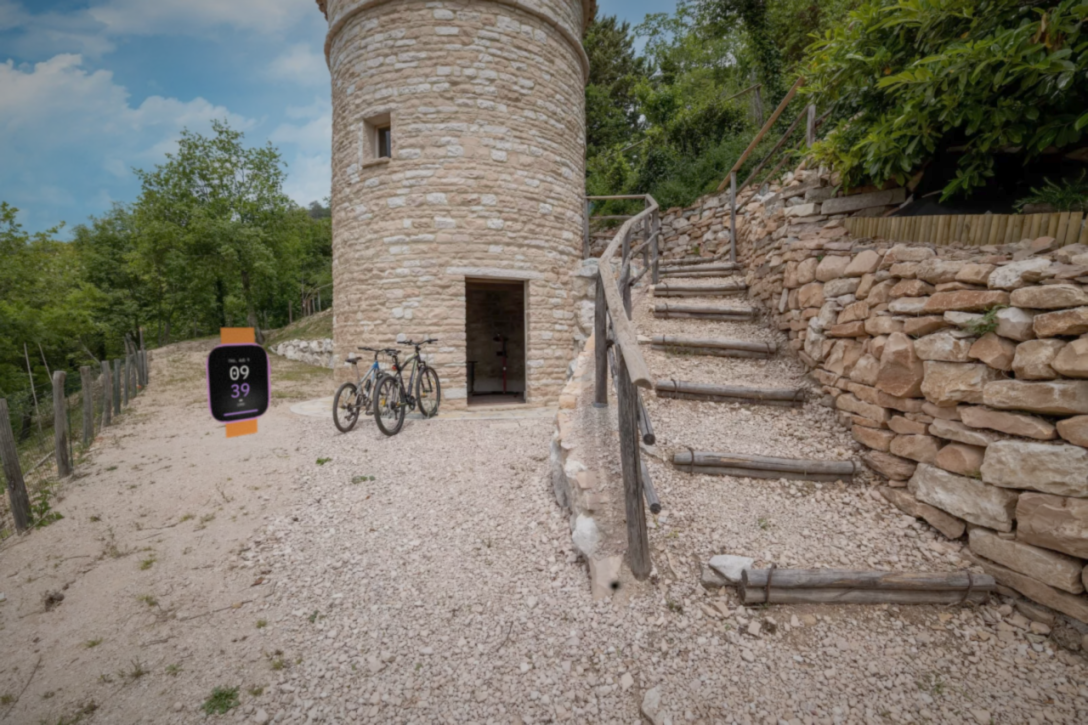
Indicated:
9.39
